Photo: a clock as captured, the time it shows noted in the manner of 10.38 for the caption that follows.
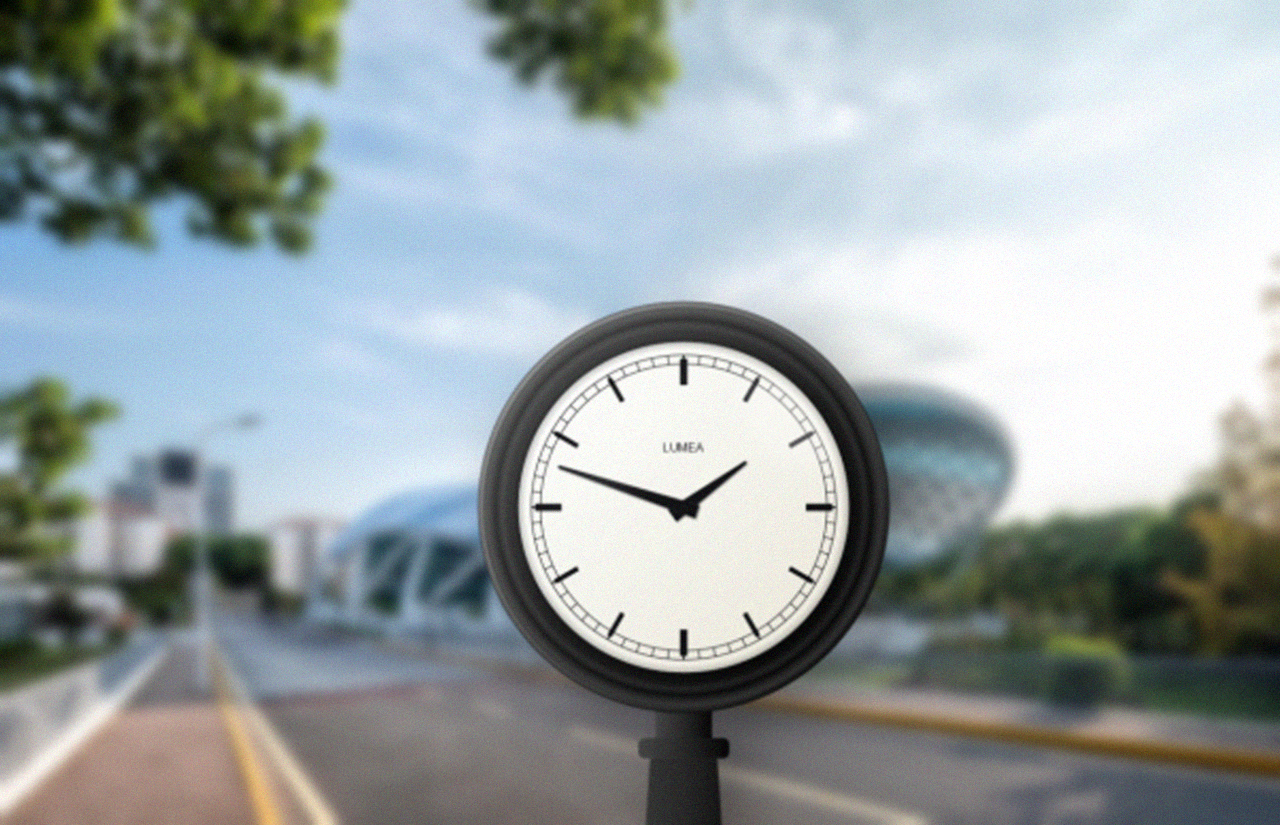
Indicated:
1.48
